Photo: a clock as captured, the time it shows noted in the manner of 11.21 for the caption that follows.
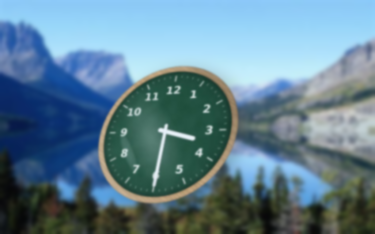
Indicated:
3.30
